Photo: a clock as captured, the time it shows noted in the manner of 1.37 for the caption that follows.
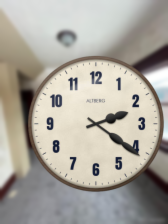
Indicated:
2.21
